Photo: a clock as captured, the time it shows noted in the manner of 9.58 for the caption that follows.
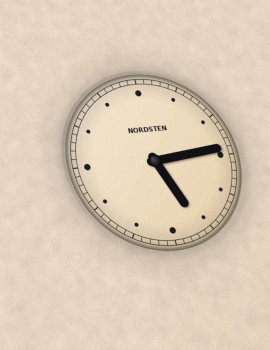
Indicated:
5.14
